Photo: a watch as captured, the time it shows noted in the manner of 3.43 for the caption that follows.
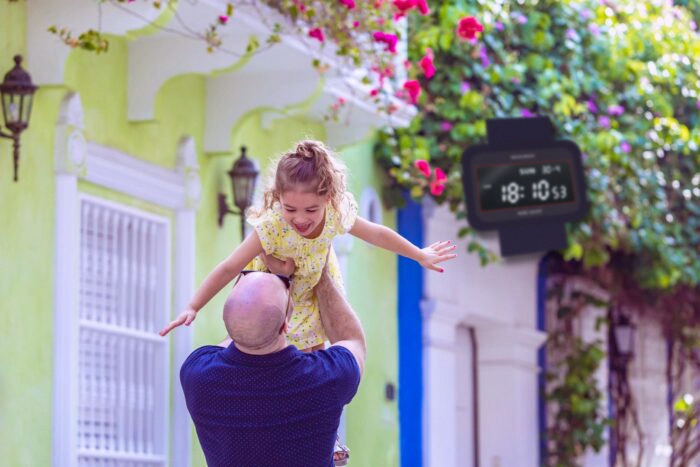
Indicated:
18.10
